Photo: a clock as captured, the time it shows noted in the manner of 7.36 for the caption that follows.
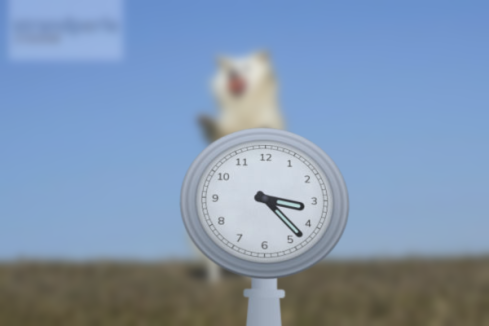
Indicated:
3.23
